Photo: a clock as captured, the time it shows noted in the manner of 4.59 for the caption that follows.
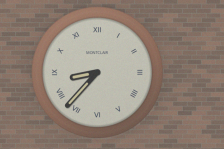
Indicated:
8.37
